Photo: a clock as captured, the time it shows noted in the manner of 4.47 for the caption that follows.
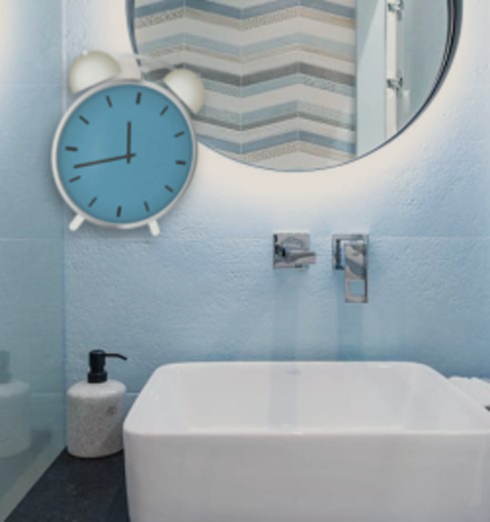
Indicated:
11.42
